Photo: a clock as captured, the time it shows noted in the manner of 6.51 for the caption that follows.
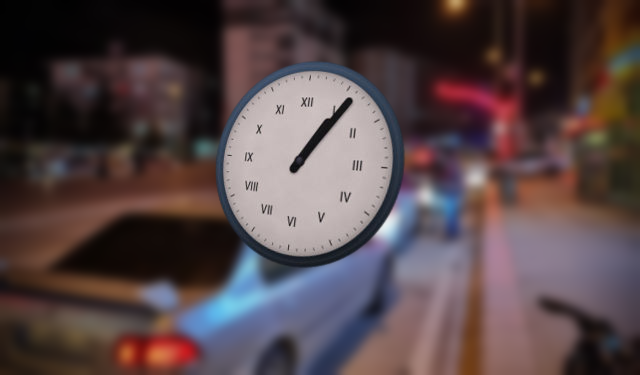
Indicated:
1.06
